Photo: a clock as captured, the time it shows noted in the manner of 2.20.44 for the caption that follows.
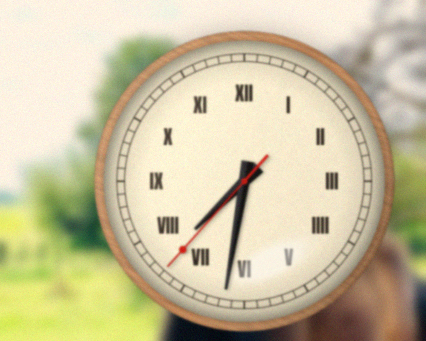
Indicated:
7.31.37
